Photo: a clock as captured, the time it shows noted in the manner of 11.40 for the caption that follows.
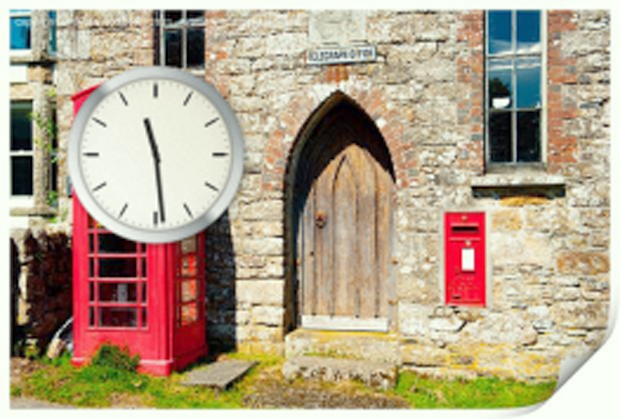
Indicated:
11.29
